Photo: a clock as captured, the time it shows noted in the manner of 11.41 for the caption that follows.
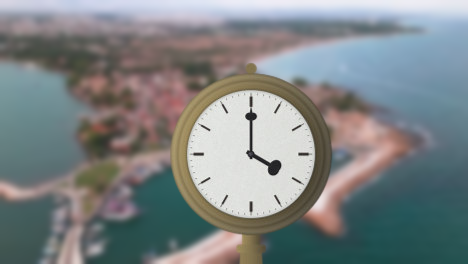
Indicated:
4.00
